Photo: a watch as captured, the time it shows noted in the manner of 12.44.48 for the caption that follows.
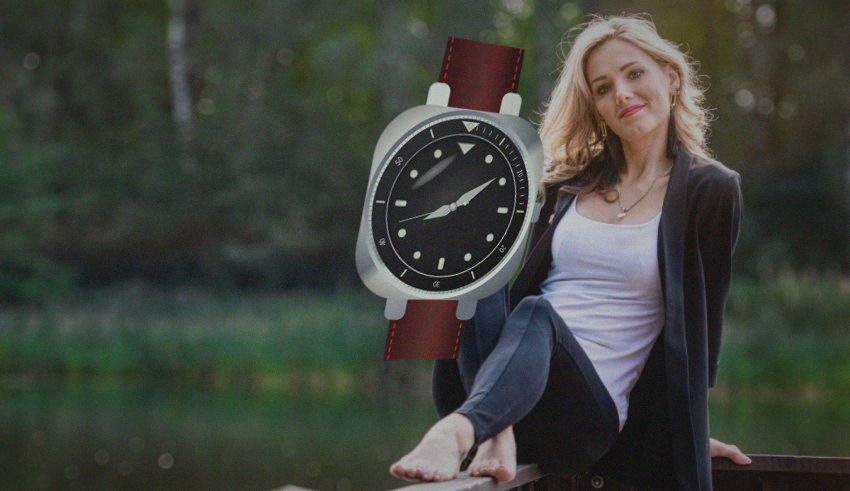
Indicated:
8.08.42
